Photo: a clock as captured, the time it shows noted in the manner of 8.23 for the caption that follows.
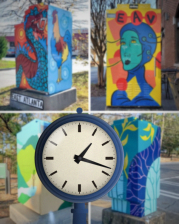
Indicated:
1.18
